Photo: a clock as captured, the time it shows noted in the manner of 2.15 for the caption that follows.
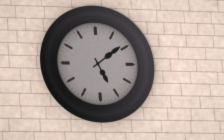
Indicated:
5.09
